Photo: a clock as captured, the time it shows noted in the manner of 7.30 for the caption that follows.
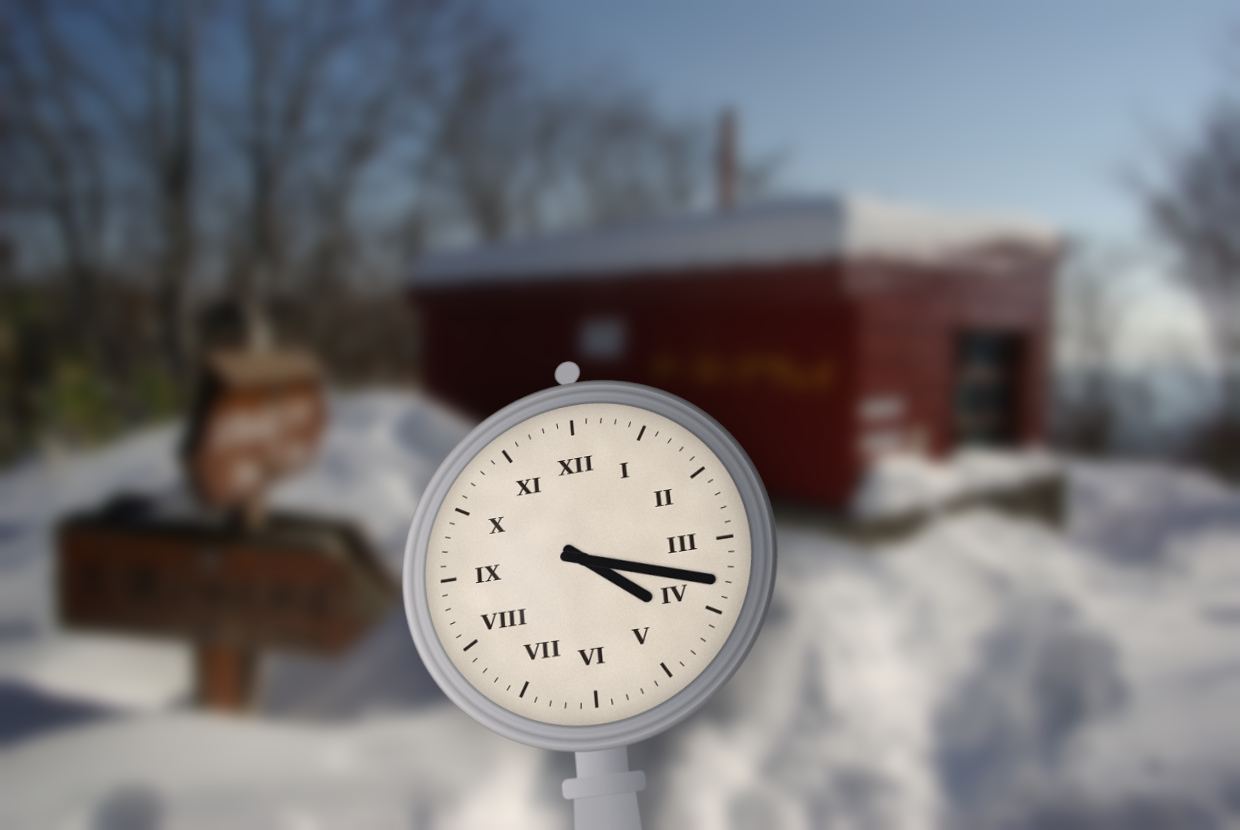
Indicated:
4.18
